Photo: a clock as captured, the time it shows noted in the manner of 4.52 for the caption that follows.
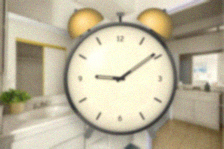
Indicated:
9.09
